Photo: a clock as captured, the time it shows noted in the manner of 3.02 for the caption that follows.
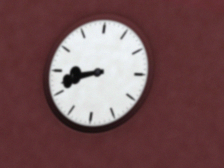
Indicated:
8.42
